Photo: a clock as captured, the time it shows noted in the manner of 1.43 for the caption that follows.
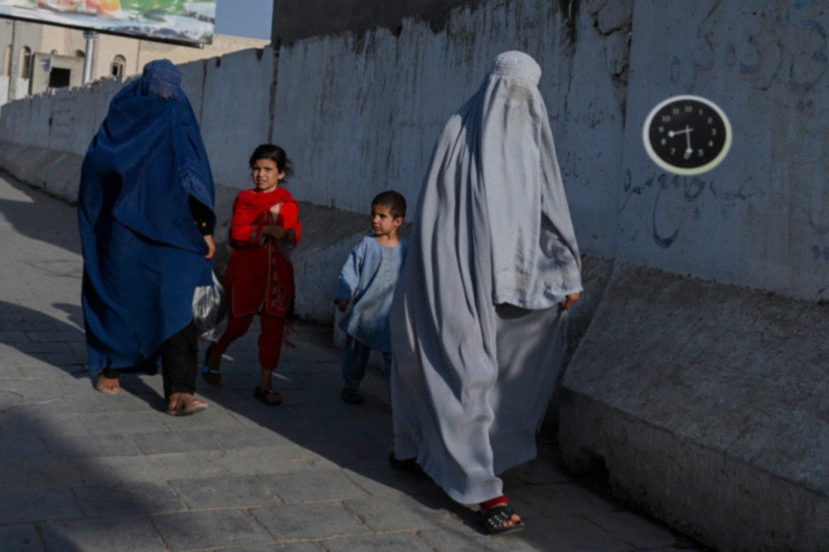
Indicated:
8.29
